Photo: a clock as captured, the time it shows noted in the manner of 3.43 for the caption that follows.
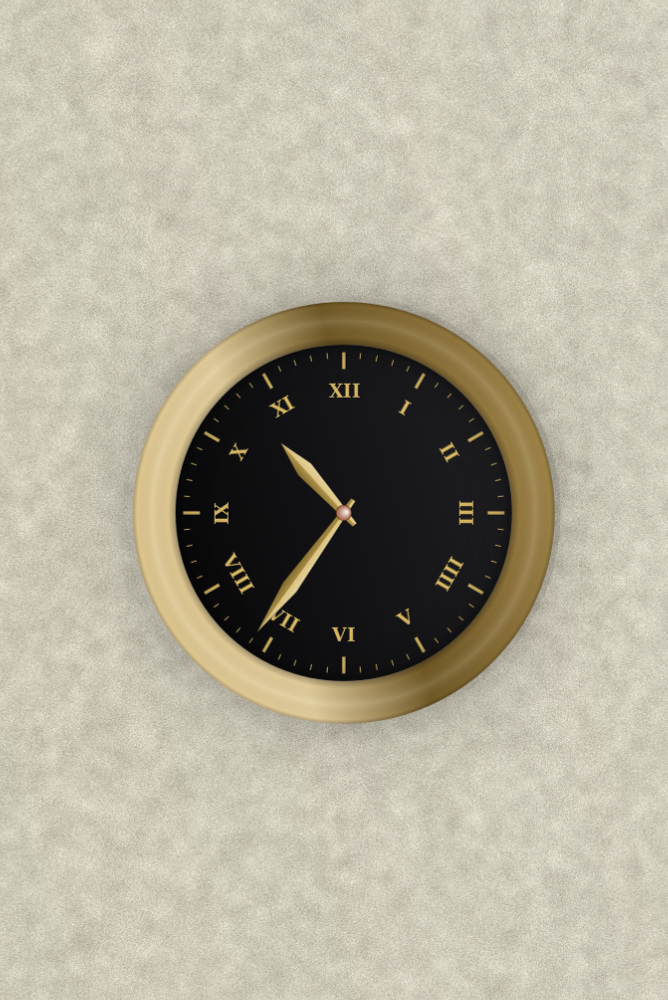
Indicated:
10.36
